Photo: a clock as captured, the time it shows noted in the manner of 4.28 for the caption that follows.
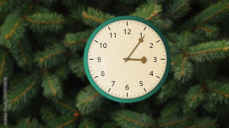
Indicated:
3.06
